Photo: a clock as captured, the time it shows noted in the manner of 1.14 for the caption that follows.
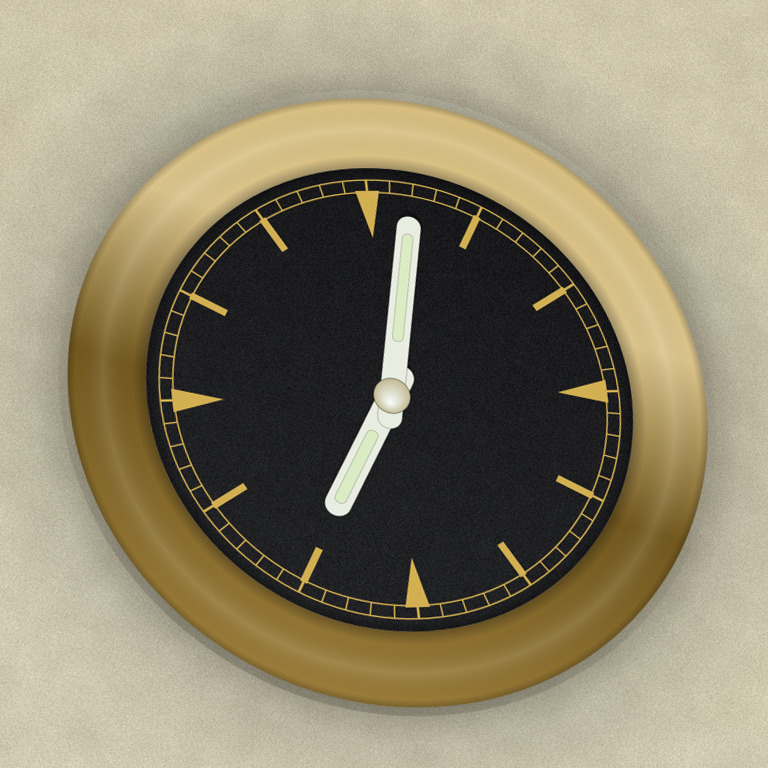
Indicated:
7.02
